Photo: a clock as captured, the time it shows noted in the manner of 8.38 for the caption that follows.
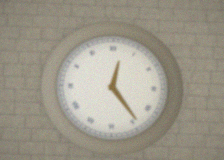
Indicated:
12.24
